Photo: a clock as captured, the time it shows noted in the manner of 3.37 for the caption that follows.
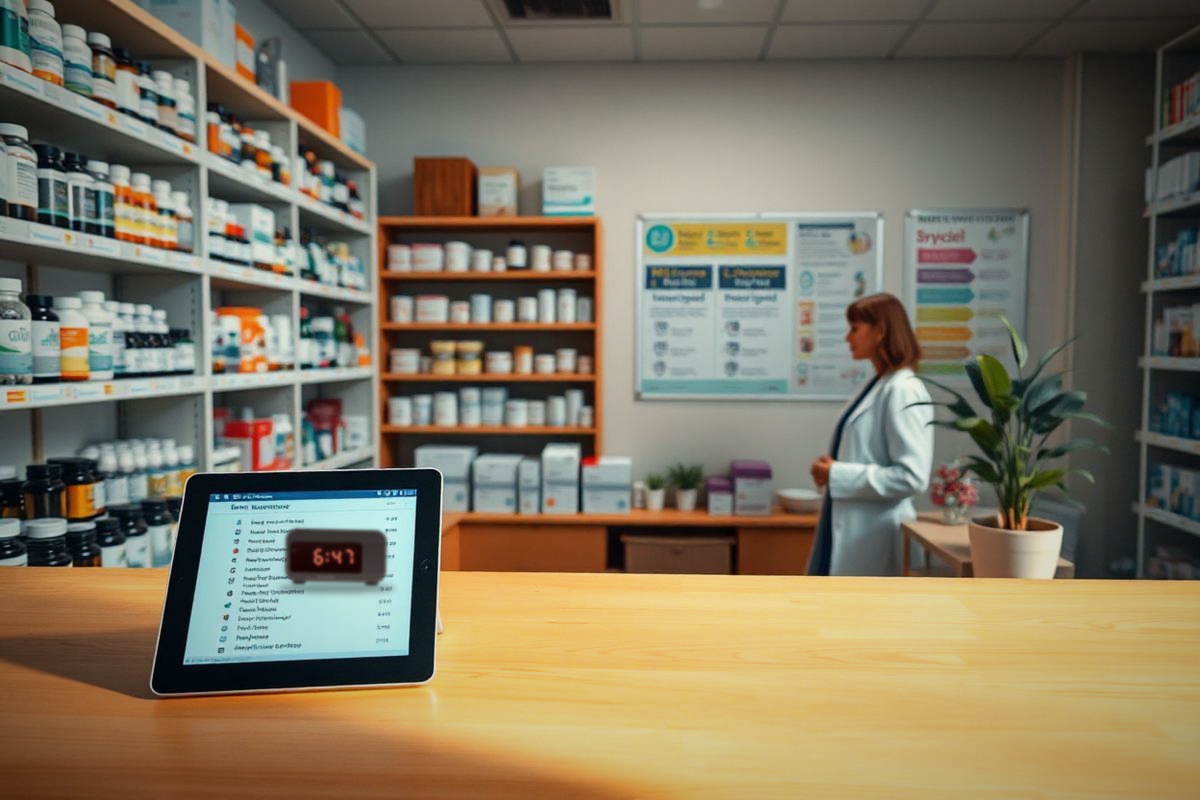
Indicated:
6.47
